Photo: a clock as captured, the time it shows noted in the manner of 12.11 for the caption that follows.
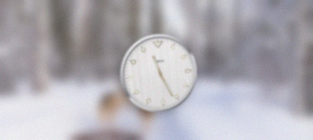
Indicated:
11.26
